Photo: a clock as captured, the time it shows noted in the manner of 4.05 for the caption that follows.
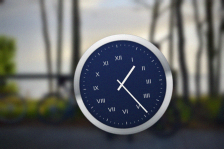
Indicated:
1.24
